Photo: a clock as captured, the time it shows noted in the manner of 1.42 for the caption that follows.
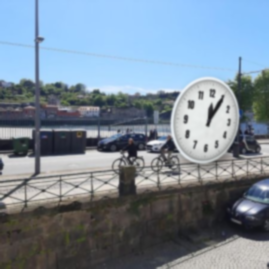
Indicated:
12.05
